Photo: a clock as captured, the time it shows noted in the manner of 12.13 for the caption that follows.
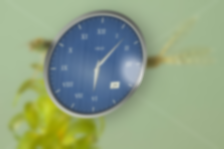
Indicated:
6.07
